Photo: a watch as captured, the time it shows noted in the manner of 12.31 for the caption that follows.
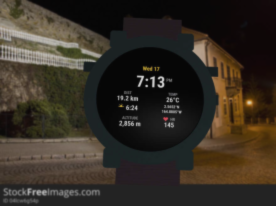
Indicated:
7.13
